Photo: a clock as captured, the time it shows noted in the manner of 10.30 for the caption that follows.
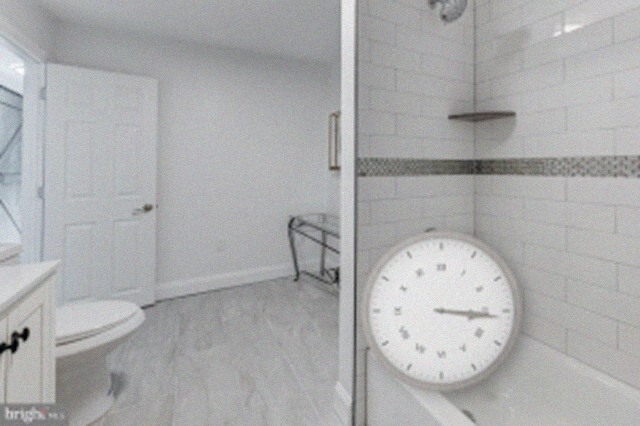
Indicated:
3.16
